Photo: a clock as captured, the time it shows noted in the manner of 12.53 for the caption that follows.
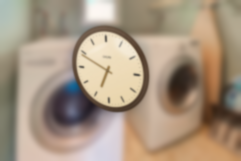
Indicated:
6.49
